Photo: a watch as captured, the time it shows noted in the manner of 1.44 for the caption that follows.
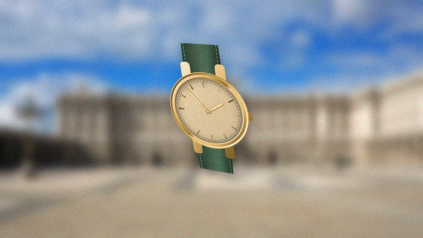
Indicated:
1.53
